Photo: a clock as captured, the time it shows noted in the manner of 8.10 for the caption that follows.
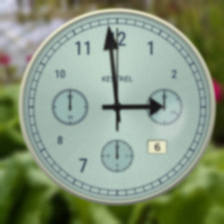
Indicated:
2.59
